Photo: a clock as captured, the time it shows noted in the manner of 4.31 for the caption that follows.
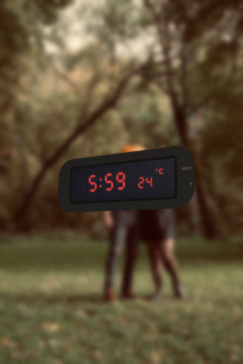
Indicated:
5.59
